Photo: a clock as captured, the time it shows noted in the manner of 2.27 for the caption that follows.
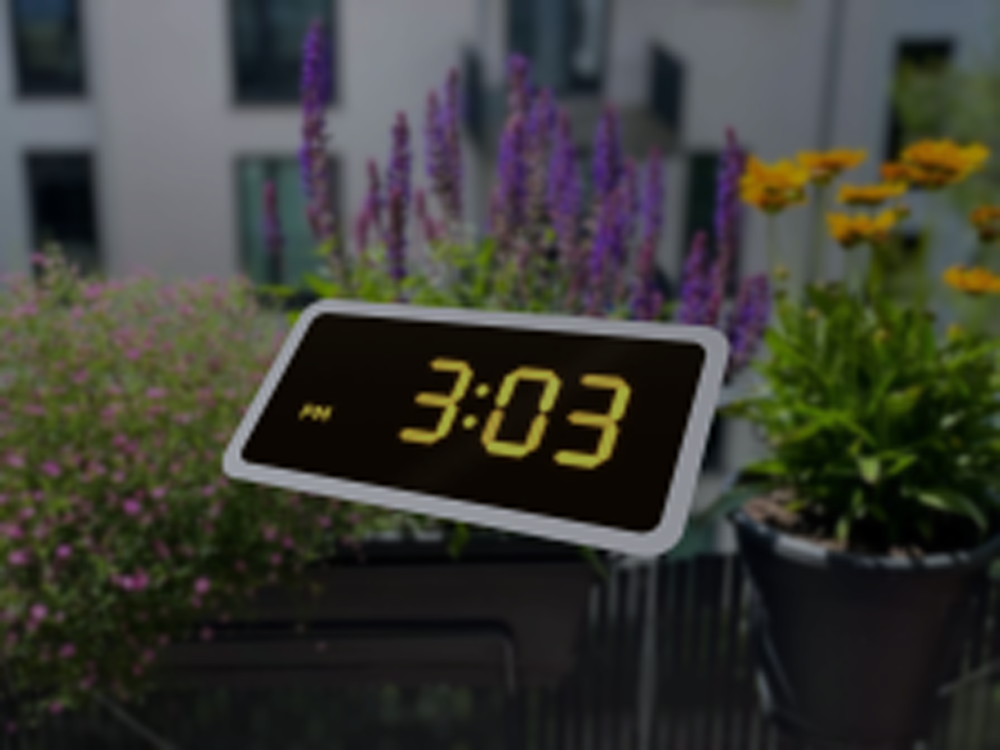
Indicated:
3.03
